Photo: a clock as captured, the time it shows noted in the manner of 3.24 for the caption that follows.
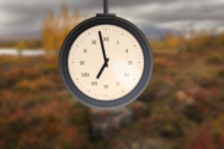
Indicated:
6.58
